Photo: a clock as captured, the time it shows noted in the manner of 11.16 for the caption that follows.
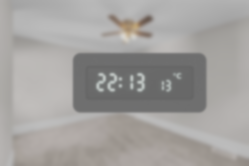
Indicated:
22.13
